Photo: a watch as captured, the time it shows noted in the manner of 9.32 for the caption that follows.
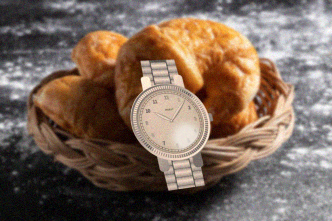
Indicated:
10.07
